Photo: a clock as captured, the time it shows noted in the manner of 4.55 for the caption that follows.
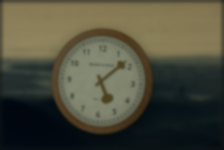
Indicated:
5.08
